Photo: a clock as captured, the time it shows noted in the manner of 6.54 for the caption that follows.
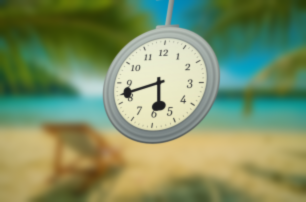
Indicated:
5.42
